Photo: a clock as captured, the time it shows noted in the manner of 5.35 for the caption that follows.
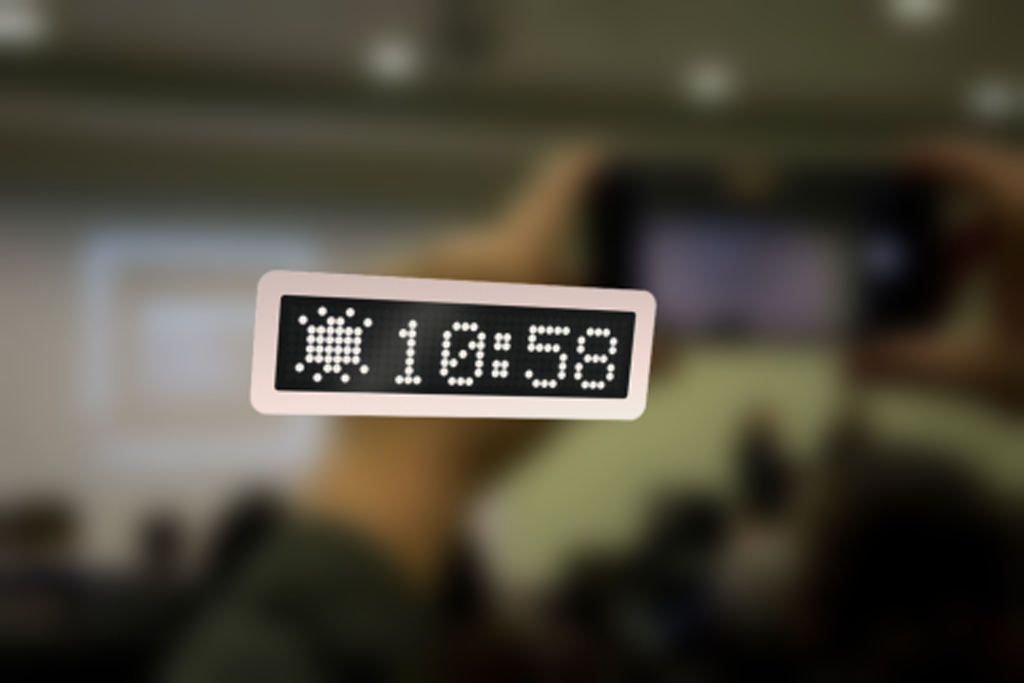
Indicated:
10.58
